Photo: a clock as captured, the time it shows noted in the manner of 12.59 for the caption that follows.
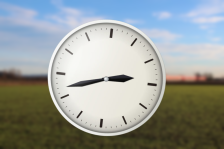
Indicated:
2.42
